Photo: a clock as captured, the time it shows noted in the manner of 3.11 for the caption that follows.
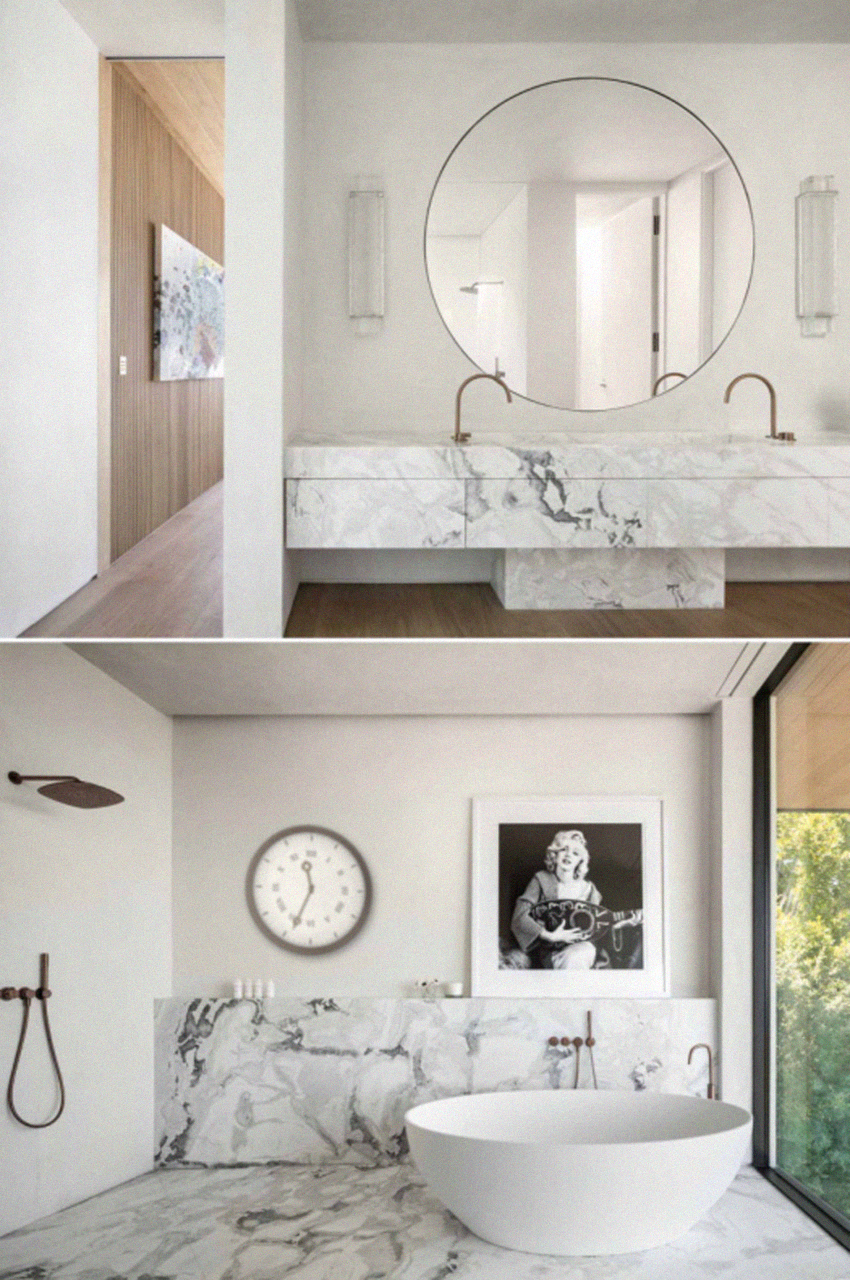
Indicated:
11.34
